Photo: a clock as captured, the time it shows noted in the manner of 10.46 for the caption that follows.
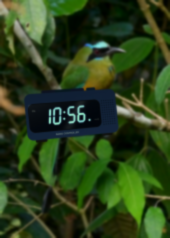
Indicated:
10.56
